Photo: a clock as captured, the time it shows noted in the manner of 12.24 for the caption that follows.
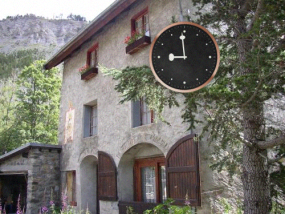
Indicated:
8.59
